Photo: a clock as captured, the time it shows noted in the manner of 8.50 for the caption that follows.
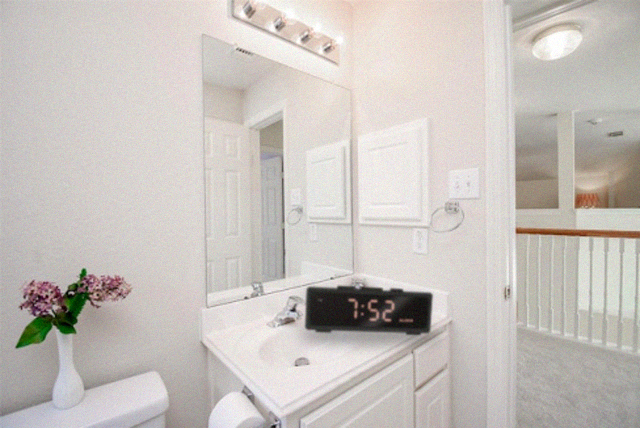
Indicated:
7.52
